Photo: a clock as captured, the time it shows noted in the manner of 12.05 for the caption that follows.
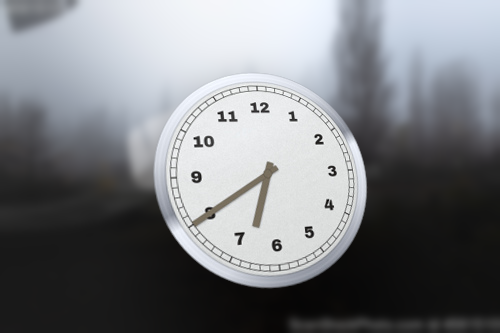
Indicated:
6.40
